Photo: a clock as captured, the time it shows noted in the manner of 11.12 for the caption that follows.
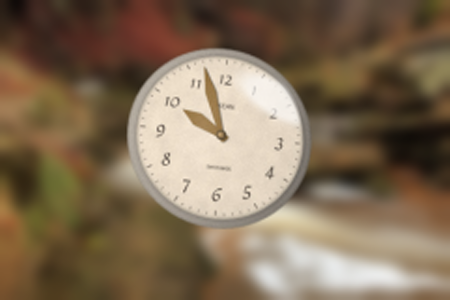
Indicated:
9.57
